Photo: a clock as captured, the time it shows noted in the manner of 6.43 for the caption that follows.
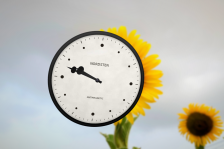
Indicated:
9.48
